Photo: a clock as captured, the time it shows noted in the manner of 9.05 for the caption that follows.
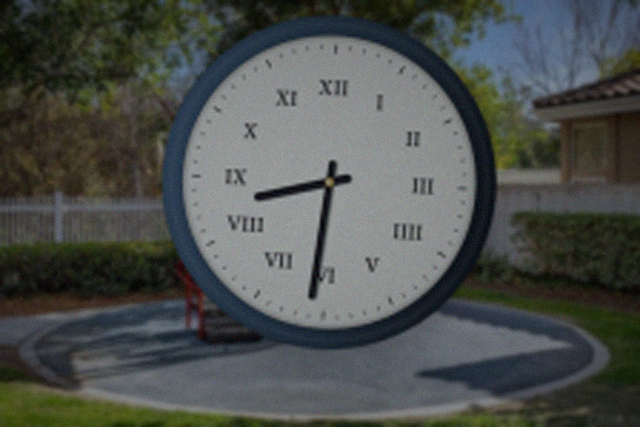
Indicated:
8.31
